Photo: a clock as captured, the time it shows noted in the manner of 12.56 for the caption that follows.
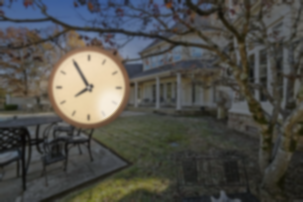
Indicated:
7.55
